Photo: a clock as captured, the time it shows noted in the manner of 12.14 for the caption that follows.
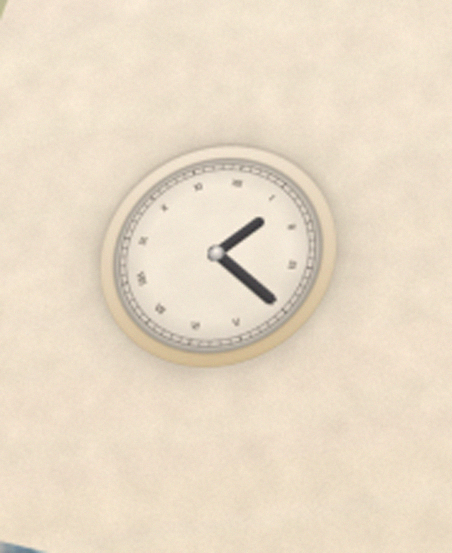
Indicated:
1.20
